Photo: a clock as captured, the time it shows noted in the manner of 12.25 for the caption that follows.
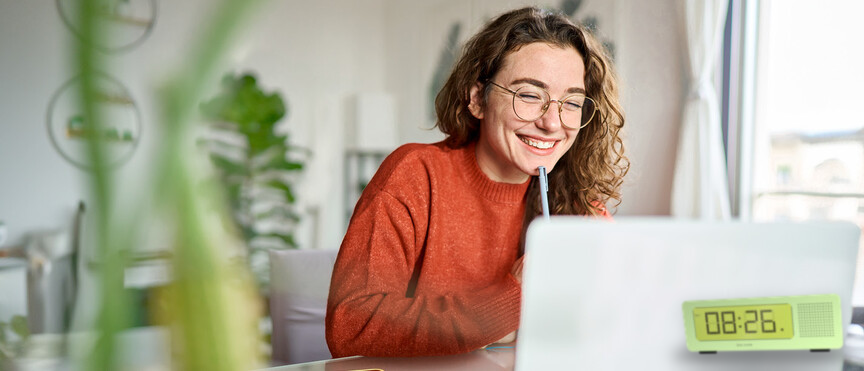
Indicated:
8.26
